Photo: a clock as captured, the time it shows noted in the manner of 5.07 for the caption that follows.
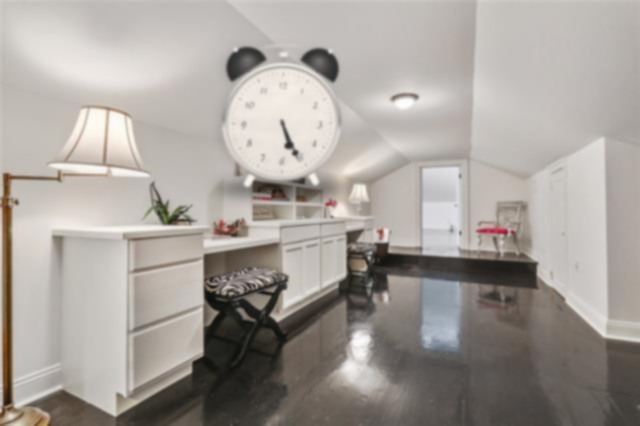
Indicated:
5.26
